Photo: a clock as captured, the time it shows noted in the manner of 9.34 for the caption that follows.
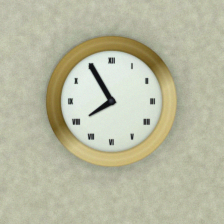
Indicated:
7.55
